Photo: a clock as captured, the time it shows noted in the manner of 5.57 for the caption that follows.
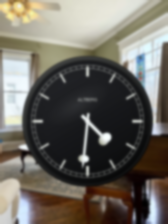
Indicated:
4.31
